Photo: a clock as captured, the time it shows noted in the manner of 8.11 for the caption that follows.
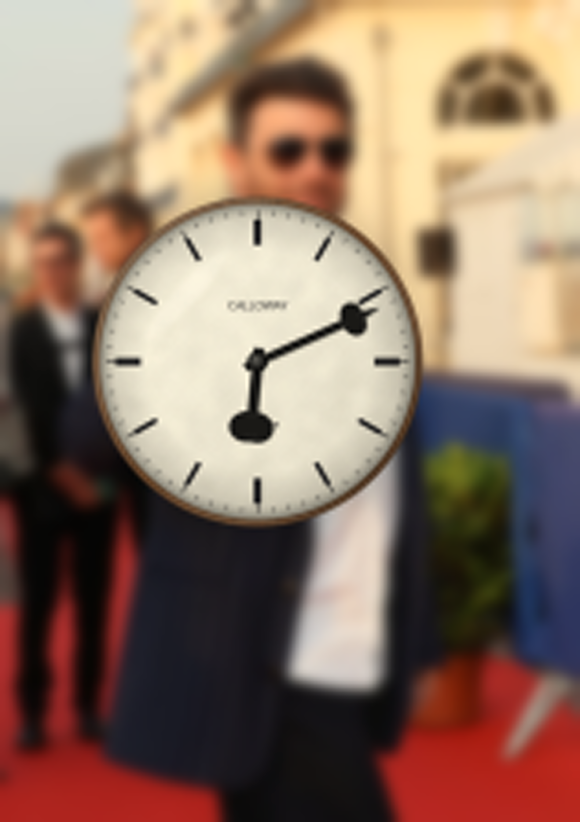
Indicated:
6.11
